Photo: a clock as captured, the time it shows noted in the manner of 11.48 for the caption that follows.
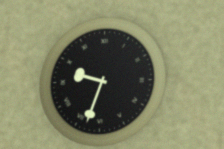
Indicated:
9.33
